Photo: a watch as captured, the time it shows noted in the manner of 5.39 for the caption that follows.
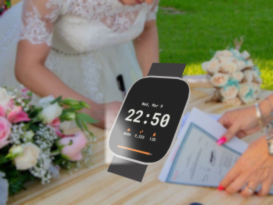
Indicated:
22.50
